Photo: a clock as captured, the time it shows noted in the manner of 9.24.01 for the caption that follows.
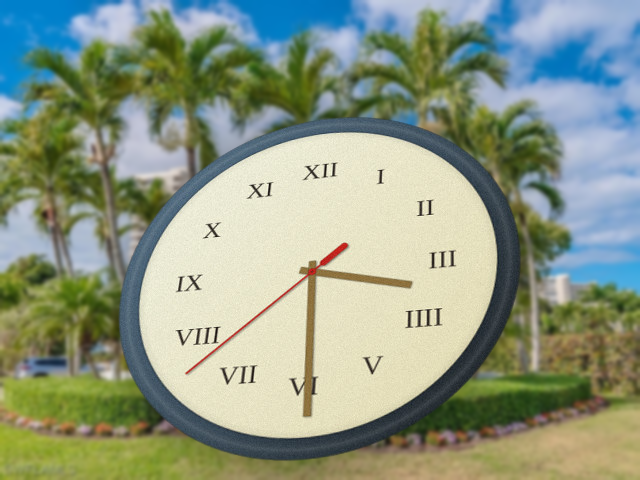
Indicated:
3.29.38
